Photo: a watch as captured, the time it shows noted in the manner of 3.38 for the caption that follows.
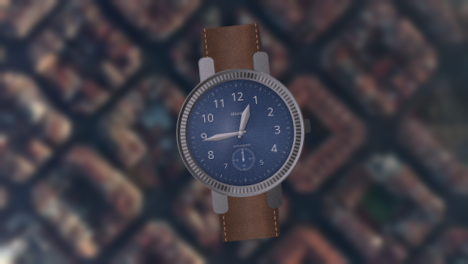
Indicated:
12.44
